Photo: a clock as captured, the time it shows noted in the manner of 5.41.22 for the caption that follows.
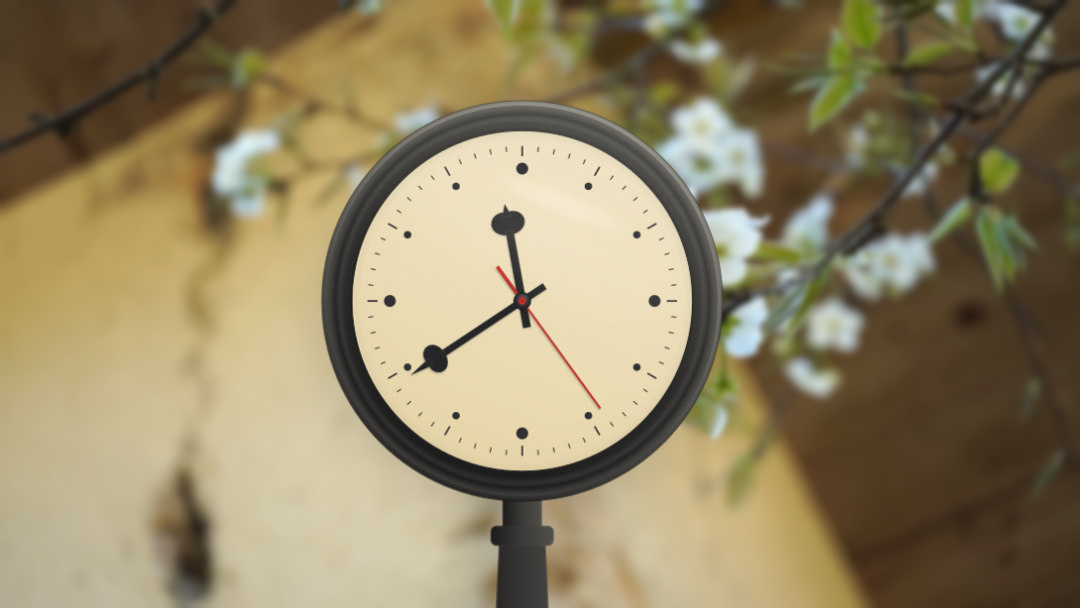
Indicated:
11.39.24
